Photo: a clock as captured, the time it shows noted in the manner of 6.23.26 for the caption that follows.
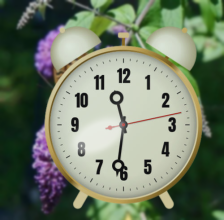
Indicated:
11.31.13
